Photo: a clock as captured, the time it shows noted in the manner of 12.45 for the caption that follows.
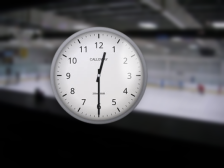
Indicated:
12.30
